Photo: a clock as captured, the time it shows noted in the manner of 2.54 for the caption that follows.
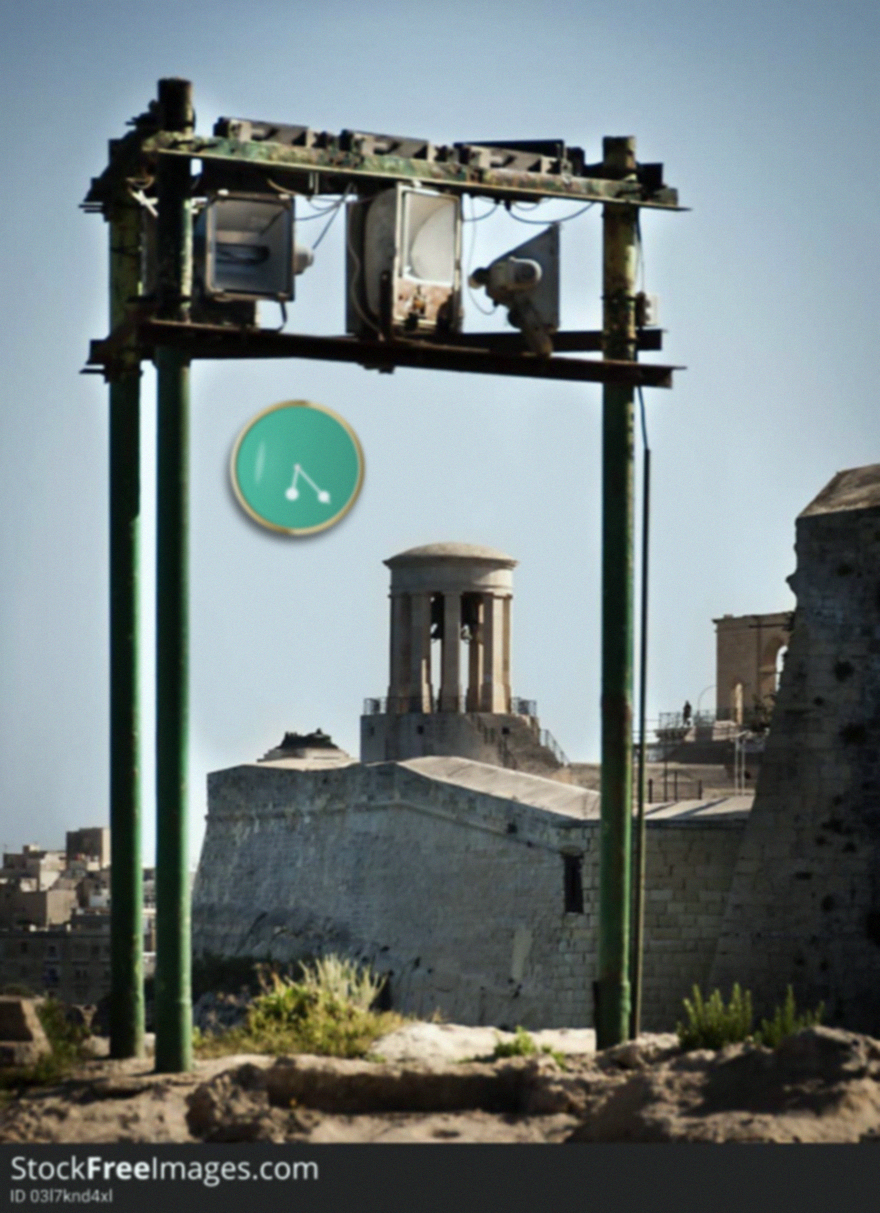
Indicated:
6.23
